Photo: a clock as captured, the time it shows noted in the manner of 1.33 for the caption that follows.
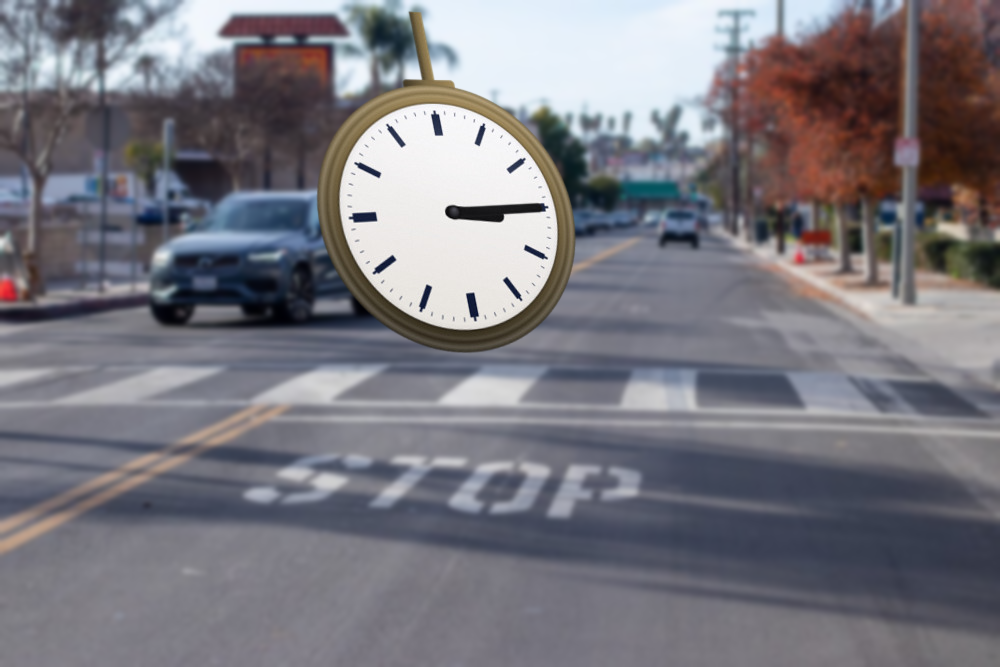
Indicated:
3.15
